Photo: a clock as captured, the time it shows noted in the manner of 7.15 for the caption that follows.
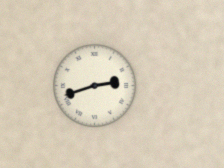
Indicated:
2.42
